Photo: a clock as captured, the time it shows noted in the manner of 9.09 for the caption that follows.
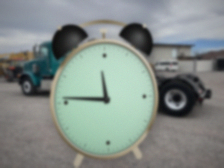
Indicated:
11.46
